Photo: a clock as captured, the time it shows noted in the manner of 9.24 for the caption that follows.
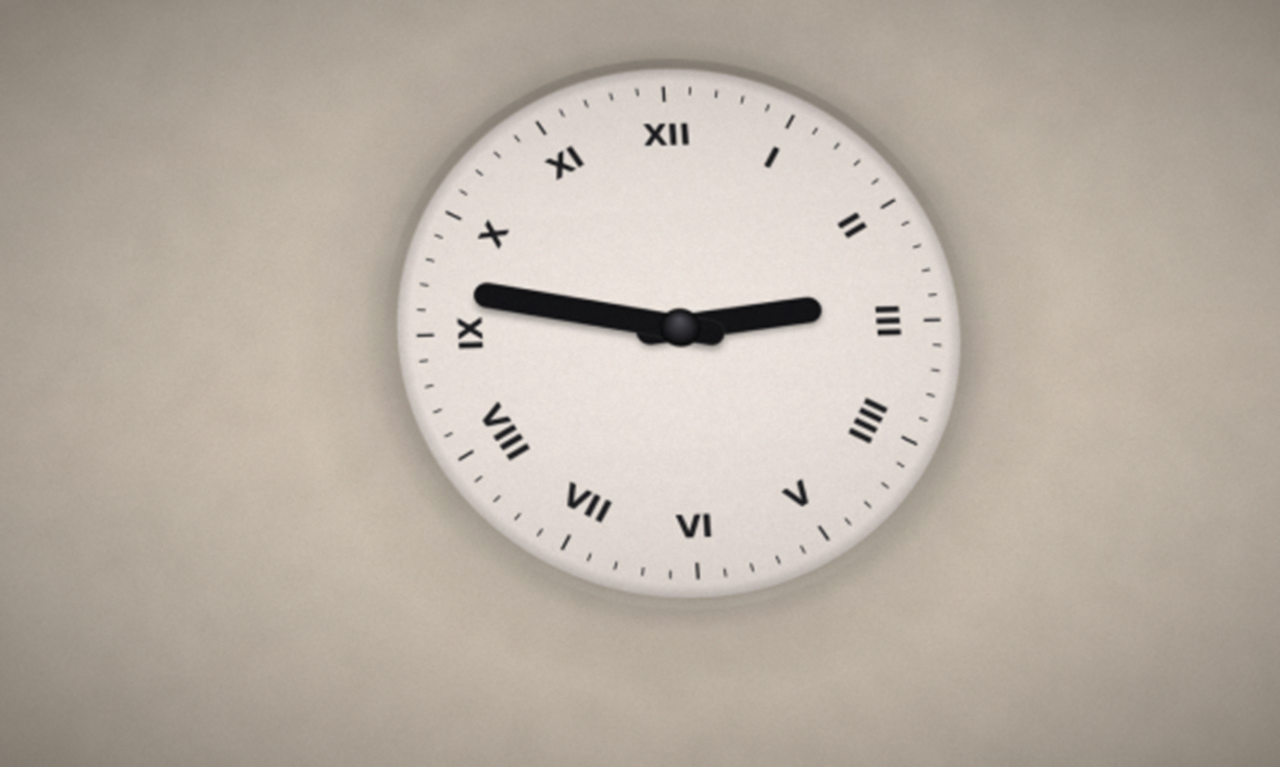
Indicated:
2.47
